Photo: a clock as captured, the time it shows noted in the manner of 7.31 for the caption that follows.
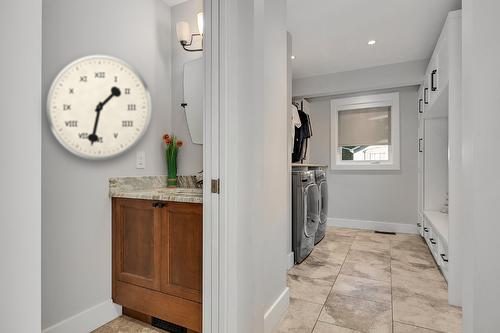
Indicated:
1.32
